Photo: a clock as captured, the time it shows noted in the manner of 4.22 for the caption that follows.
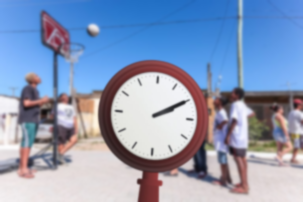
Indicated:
2.10
